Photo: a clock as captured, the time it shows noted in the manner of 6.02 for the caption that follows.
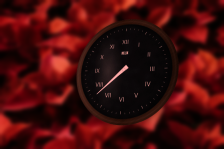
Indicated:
7.38
